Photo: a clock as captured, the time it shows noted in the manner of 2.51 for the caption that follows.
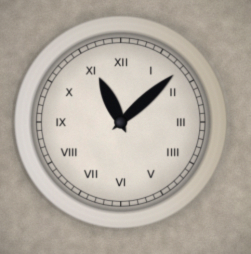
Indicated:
11.08
